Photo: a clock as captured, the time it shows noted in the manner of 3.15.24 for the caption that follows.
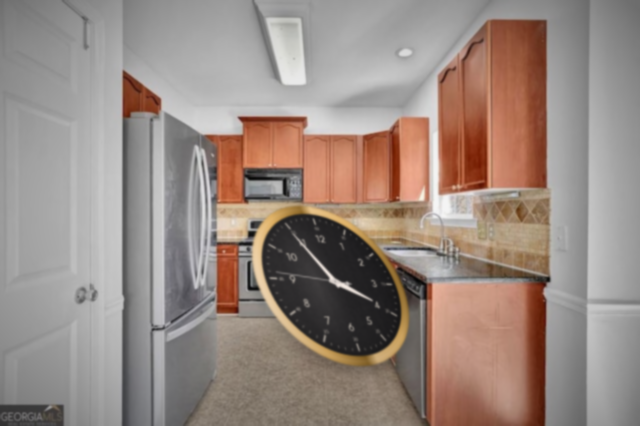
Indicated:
3.54.46
